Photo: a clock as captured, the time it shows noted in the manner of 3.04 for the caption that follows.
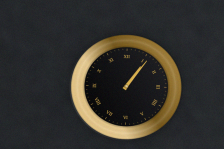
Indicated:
1.06
